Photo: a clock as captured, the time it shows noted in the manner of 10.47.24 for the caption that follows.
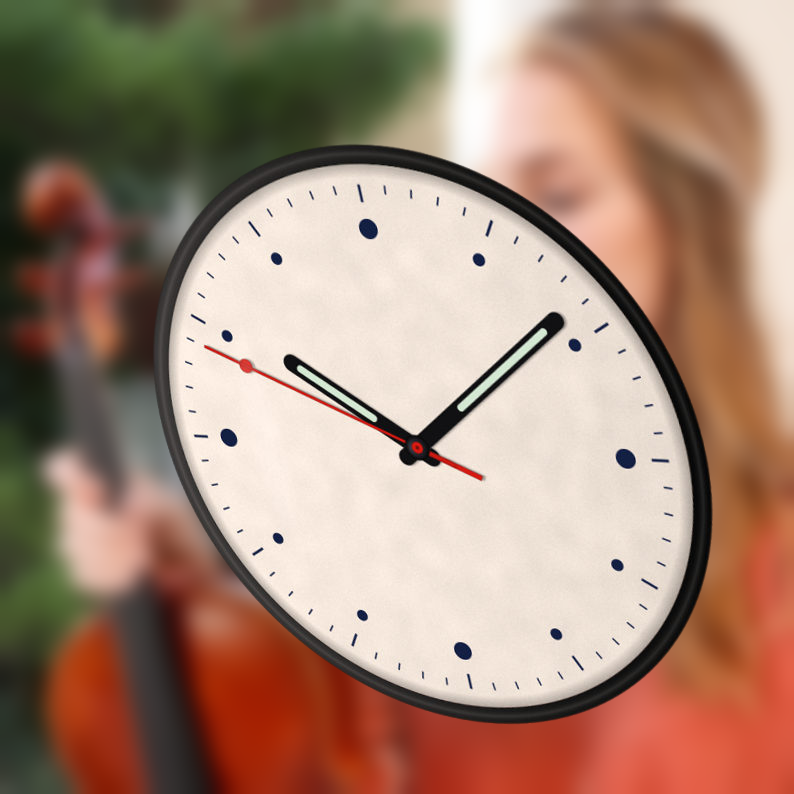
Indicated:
10.08.49
